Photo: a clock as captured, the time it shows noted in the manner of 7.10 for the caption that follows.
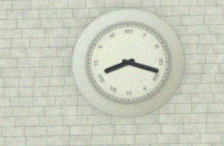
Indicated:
8.18
